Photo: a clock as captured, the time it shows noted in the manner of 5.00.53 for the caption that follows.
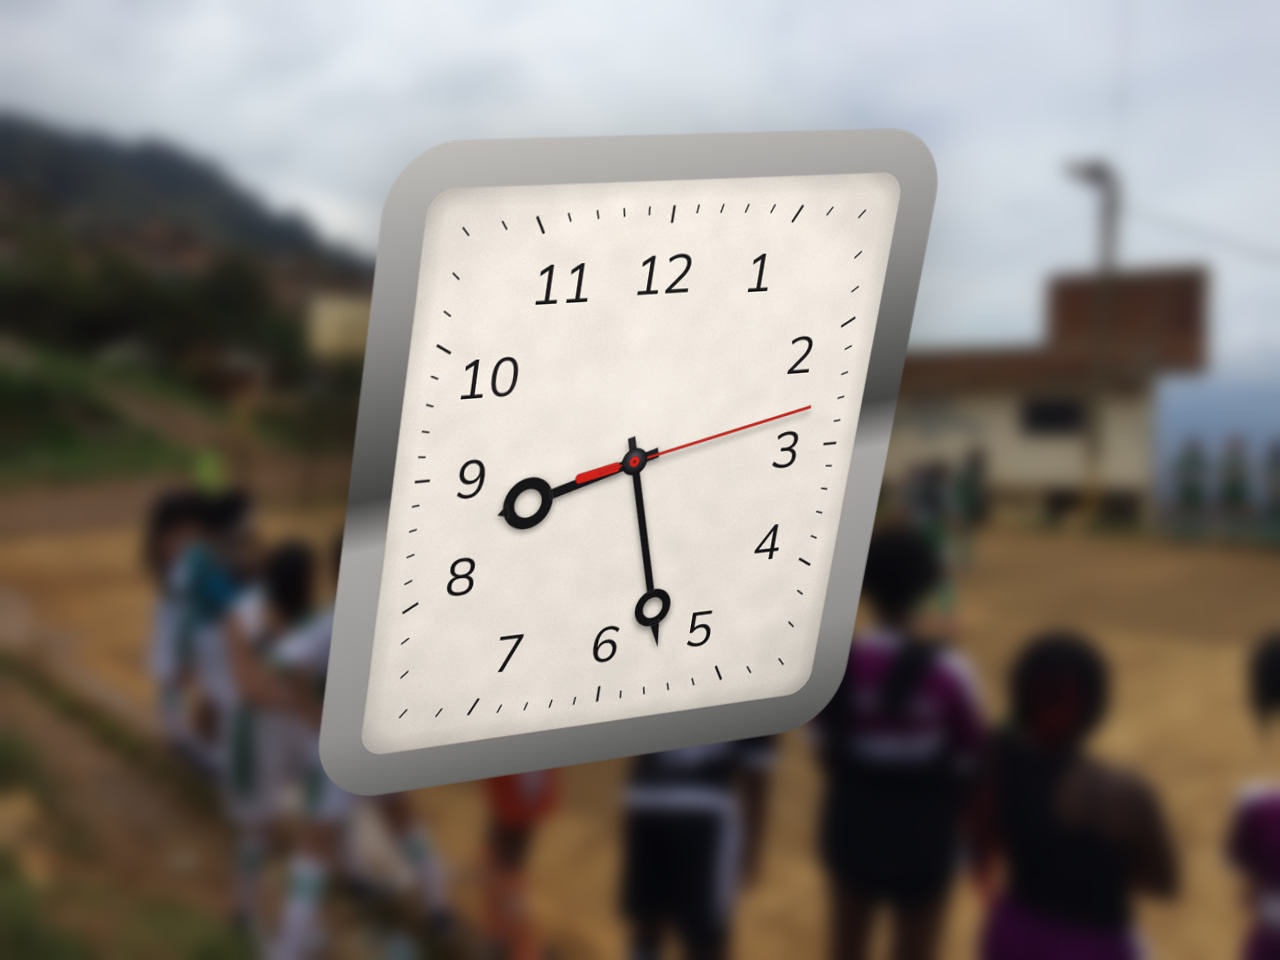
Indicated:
8.27.13
